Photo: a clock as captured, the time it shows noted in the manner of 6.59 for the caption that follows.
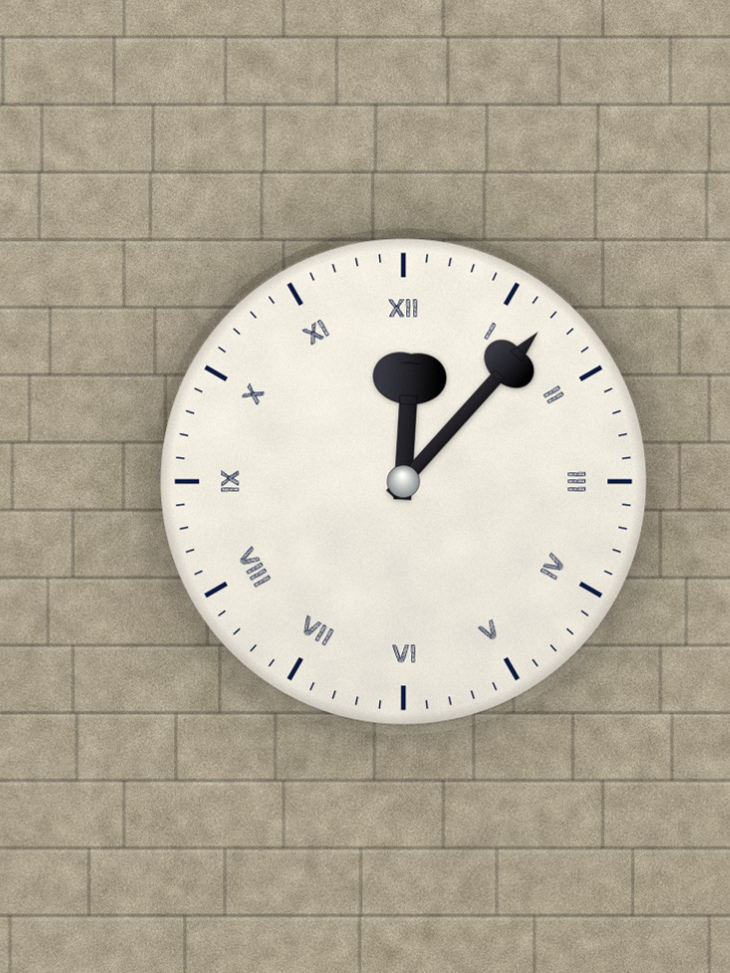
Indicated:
12.07
